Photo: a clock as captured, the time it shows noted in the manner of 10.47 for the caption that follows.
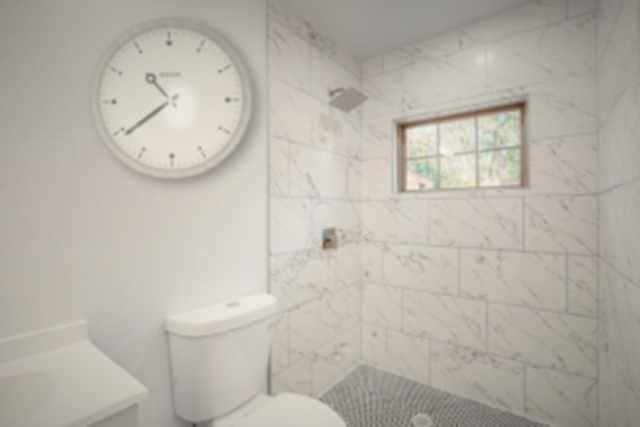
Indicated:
10.39
